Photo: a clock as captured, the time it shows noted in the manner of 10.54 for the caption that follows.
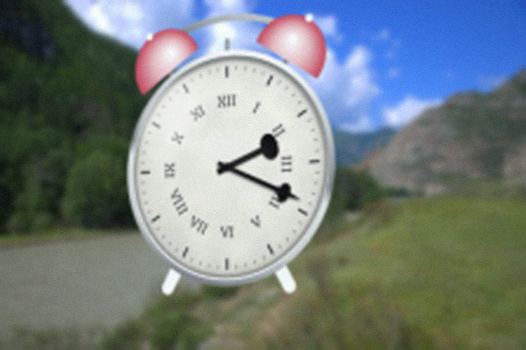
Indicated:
2.19
